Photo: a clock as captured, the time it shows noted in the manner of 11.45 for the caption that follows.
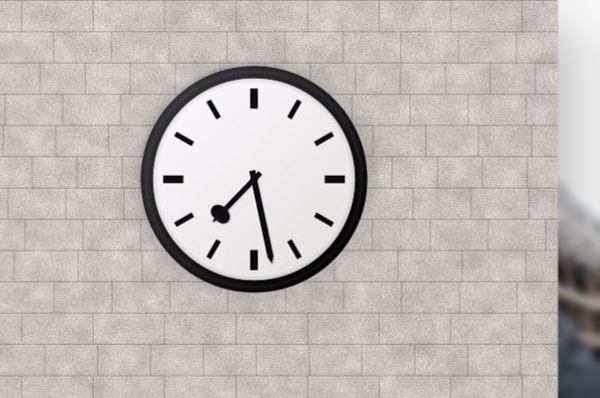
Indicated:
7.28
